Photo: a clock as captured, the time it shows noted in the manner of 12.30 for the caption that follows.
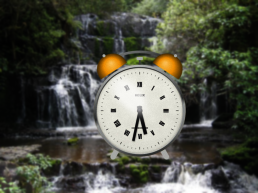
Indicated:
5.32
